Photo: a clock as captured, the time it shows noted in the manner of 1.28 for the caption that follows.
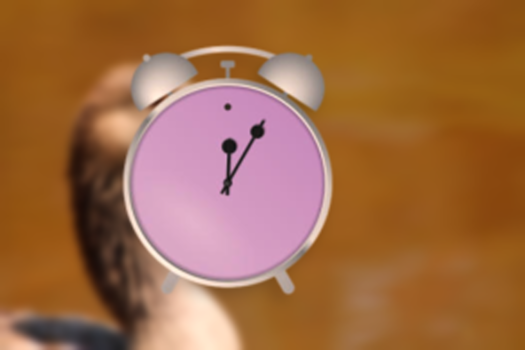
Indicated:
12.05
